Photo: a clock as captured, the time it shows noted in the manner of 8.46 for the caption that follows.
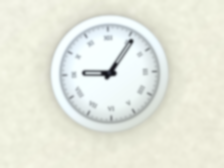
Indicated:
9.06
